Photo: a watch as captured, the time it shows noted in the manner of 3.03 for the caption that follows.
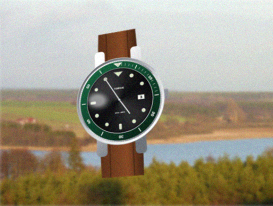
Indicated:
4.55
